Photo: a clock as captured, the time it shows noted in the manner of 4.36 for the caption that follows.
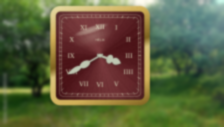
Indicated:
3.40
